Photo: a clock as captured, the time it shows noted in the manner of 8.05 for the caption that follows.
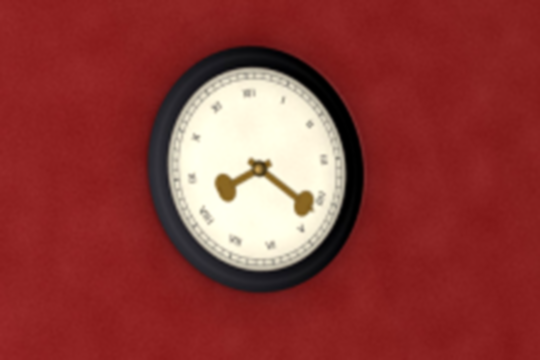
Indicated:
8.22
